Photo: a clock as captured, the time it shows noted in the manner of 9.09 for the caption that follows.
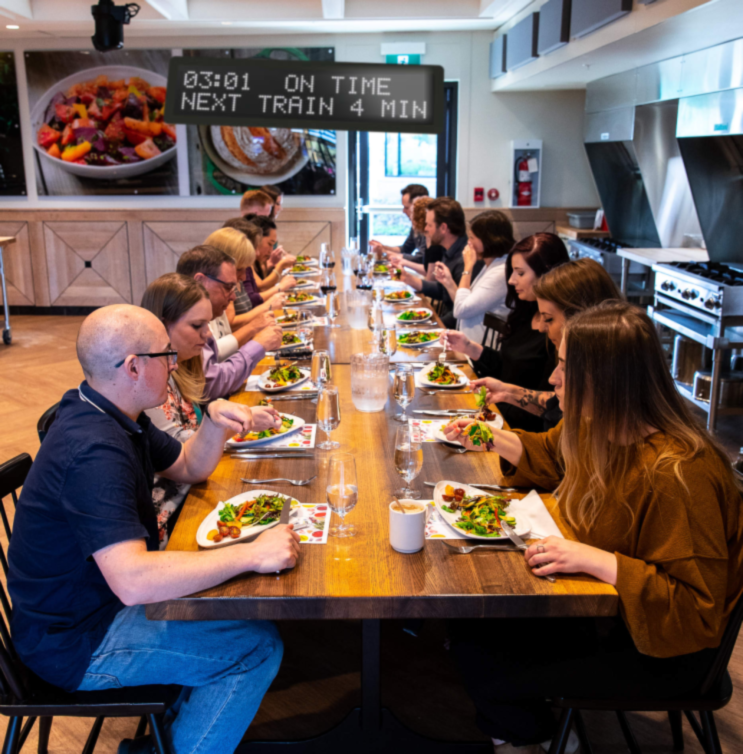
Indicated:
3.01
